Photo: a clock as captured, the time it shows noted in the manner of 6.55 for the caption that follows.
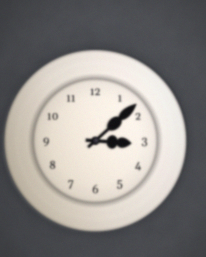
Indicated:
3.08
